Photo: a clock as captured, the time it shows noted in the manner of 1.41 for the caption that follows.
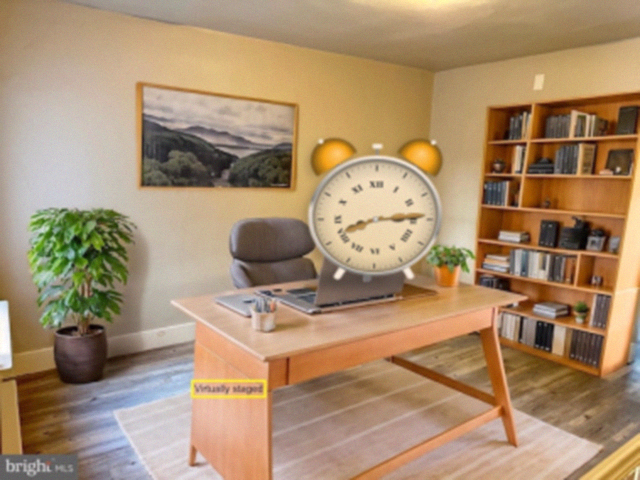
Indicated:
8.14
